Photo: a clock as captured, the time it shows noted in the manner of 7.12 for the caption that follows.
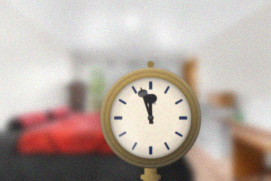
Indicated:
11.57
